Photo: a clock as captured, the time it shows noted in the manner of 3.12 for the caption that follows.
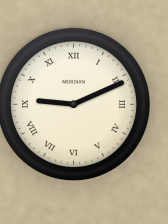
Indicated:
9.11
